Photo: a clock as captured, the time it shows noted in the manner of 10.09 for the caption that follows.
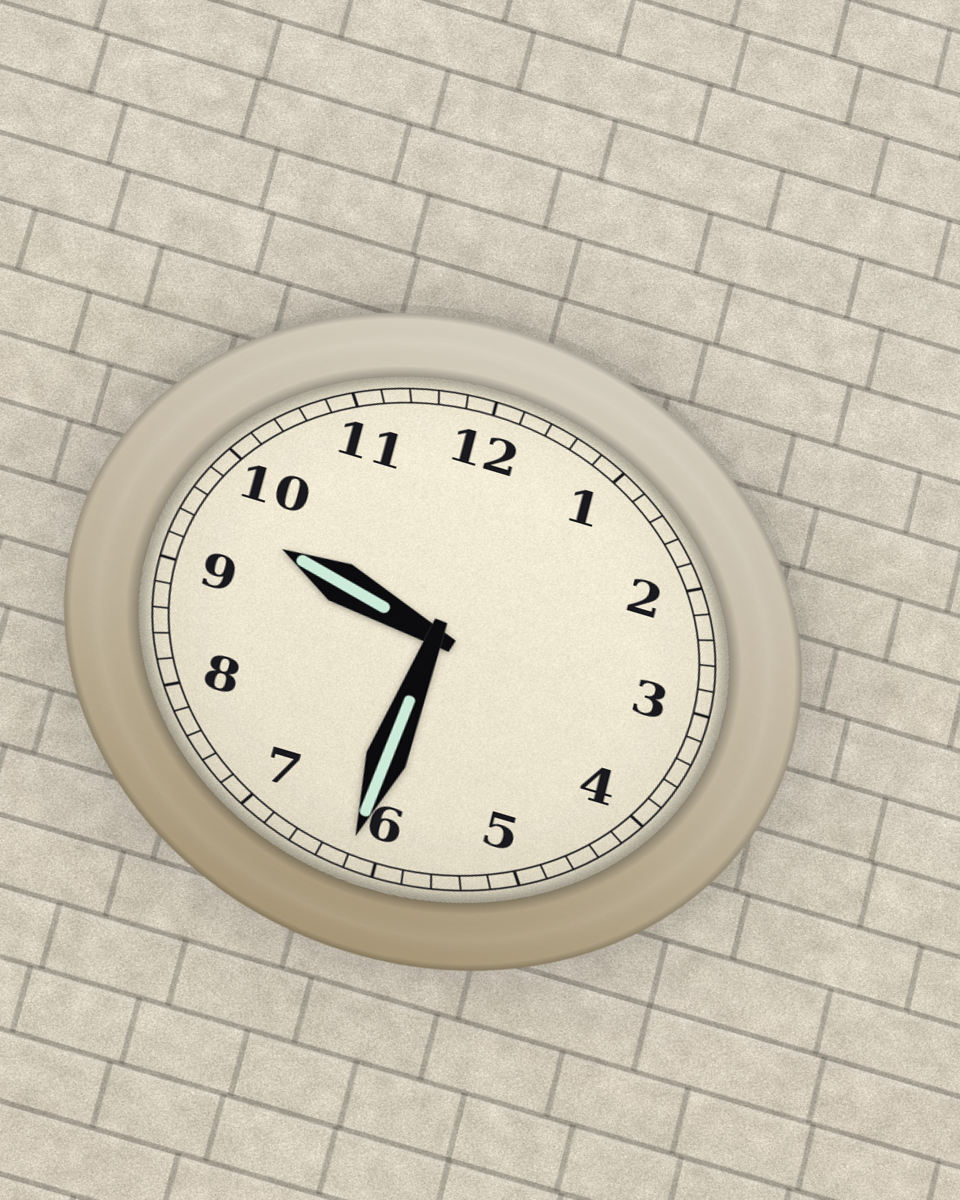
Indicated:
9.31
